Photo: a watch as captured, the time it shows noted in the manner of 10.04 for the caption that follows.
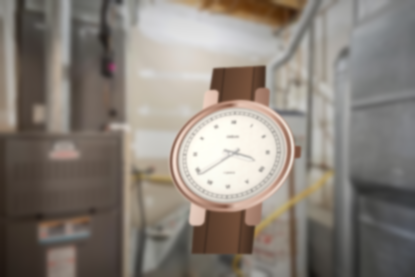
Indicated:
3.39
